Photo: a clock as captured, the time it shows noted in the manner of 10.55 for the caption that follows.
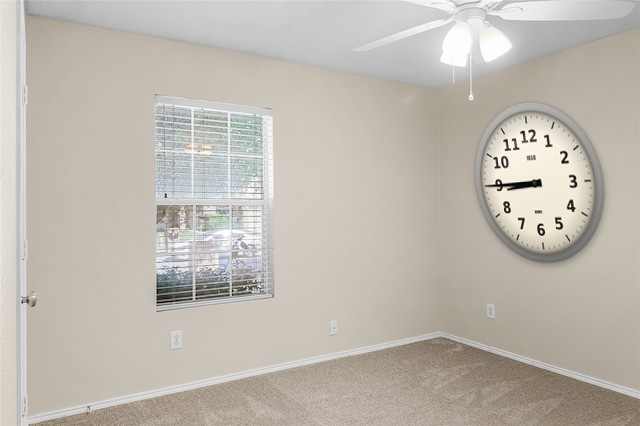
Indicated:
8.45
